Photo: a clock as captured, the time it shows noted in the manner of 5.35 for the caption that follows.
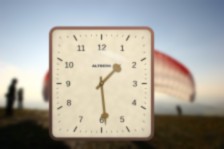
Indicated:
1.29
